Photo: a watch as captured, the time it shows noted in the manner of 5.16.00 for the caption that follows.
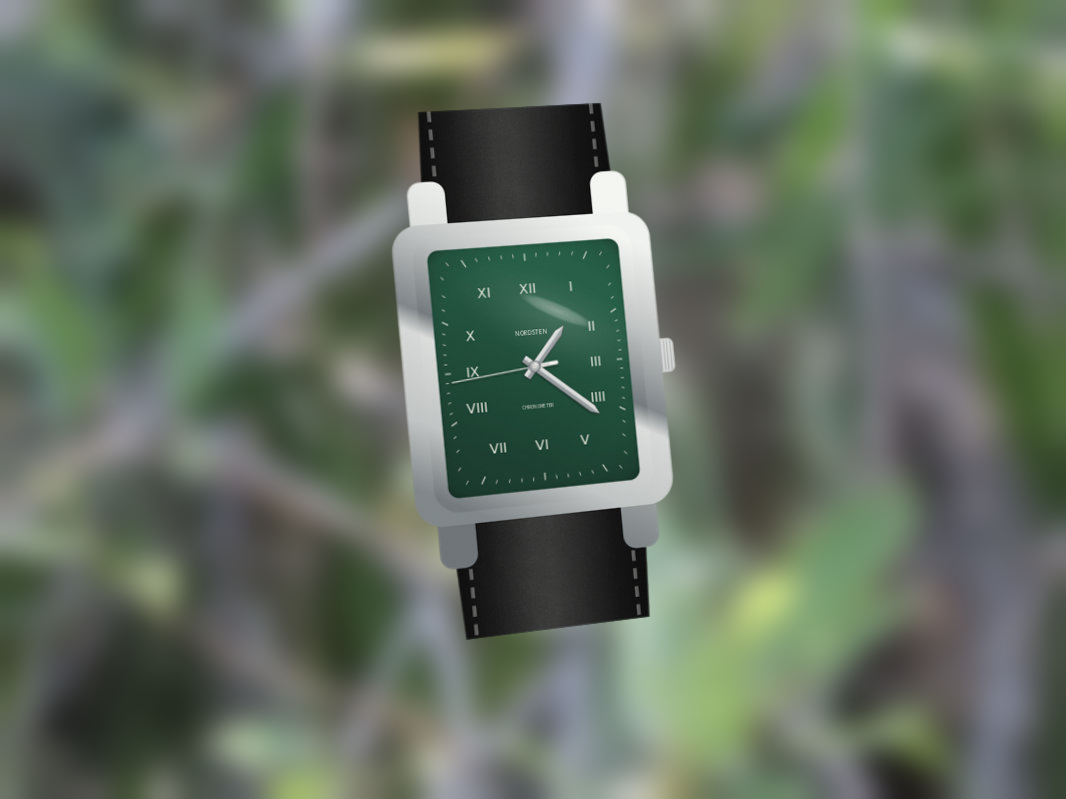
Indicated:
1.21.44
